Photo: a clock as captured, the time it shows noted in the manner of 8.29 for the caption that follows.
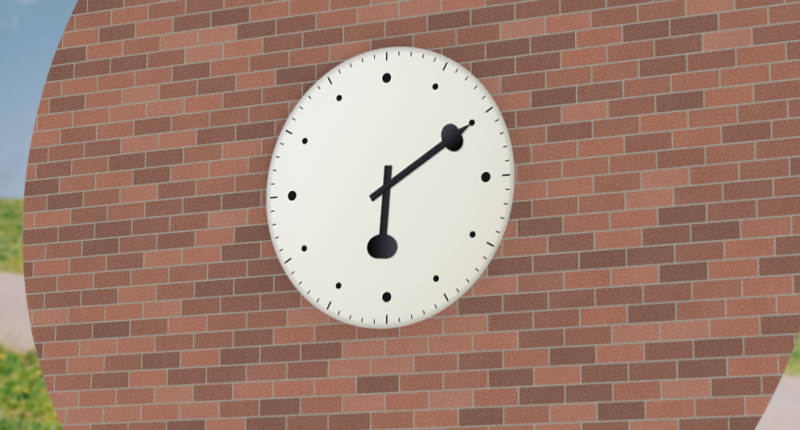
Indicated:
6.10
